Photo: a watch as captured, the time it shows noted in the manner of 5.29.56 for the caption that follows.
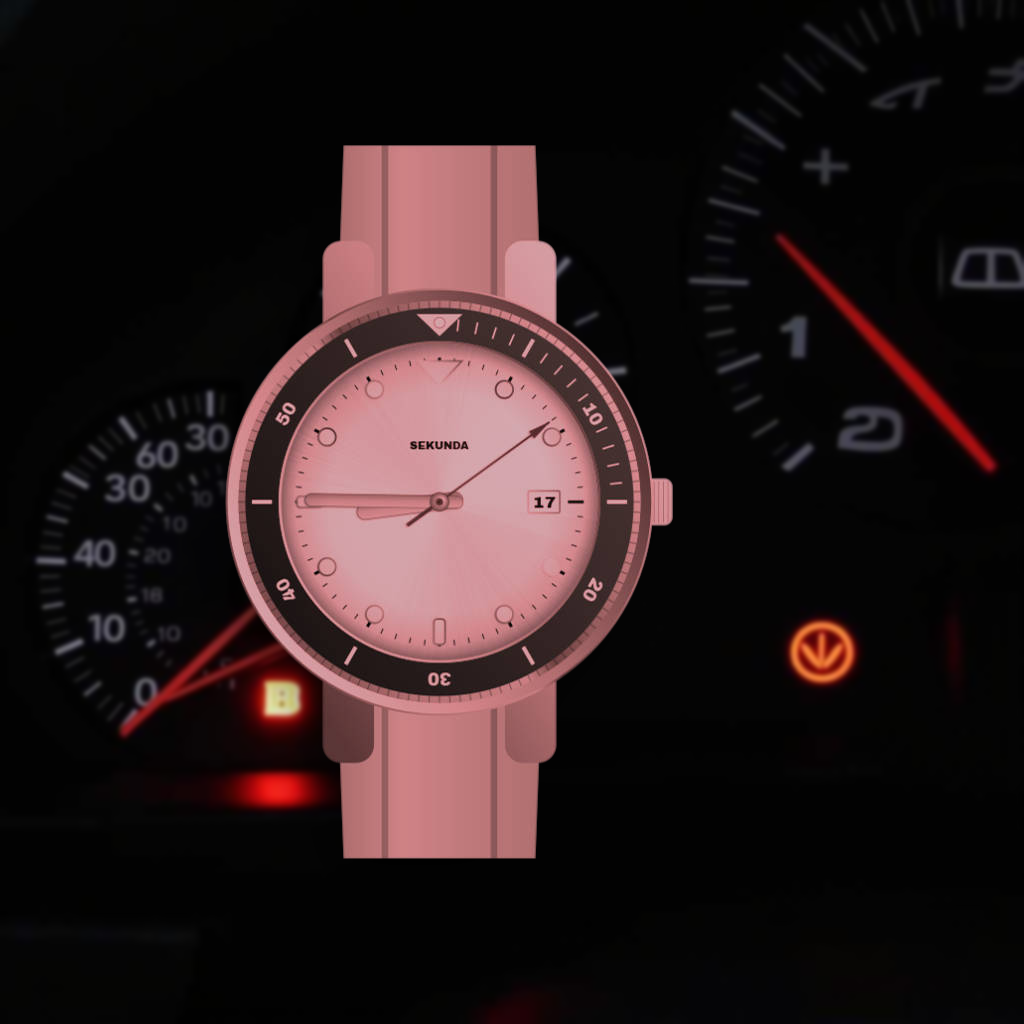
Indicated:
8.45.09
